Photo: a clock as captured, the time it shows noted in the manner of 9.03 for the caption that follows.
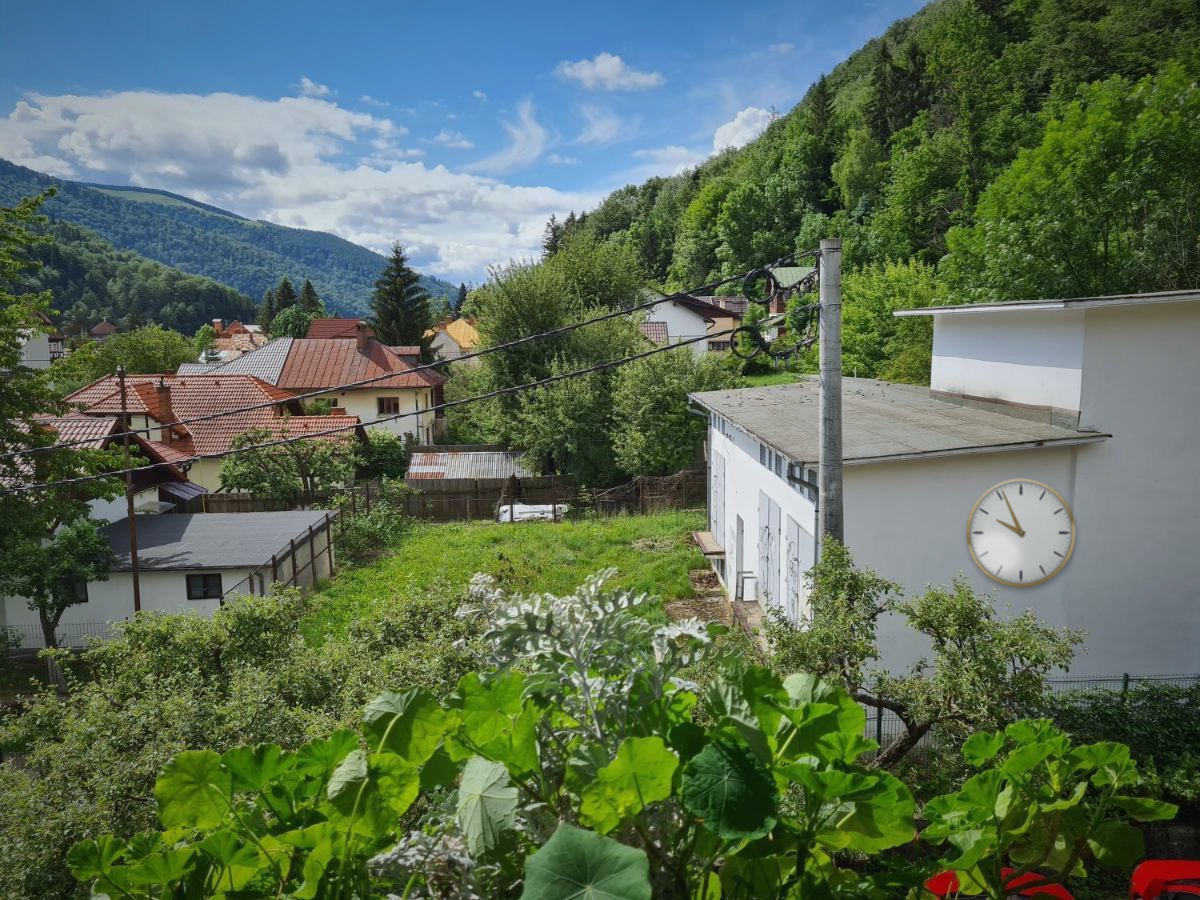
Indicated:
9.56
